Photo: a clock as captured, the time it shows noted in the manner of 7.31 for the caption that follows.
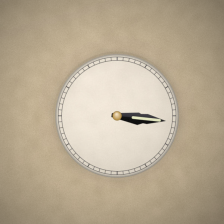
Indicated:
3.16
